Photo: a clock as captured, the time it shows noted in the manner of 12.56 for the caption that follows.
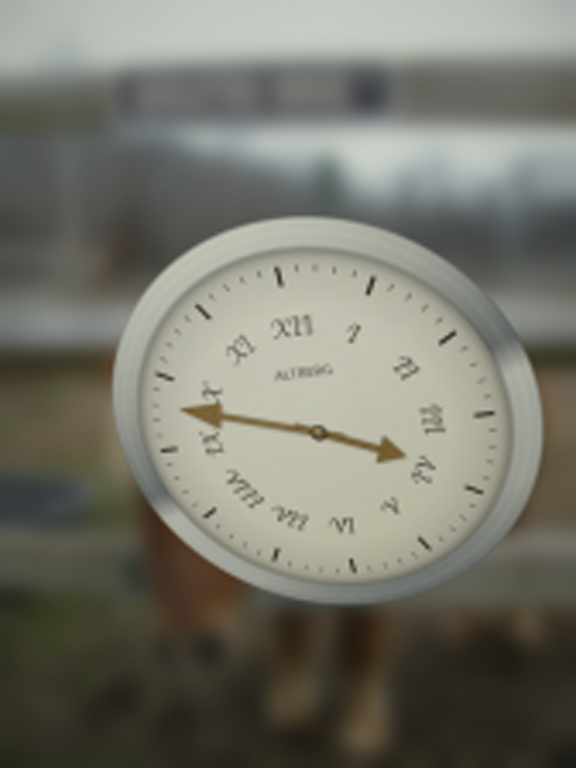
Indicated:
3.48
